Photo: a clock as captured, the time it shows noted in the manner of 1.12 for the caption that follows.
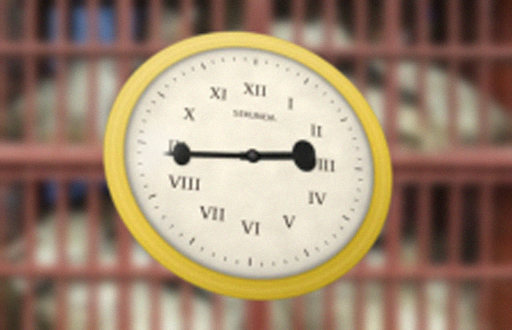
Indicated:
2.44
